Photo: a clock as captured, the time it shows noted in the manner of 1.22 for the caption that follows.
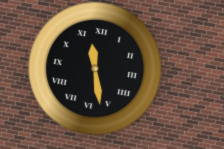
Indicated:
11.27
